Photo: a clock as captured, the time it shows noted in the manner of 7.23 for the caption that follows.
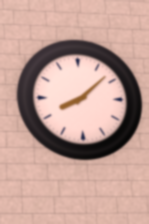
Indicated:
8.08
